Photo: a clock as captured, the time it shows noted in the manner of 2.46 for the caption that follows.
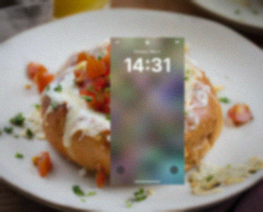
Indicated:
14.31
